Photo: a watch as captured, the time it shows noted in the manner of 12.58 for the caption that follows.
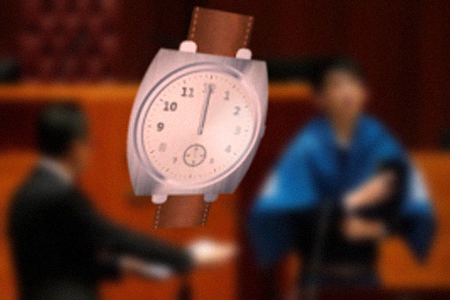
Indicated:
12.00
